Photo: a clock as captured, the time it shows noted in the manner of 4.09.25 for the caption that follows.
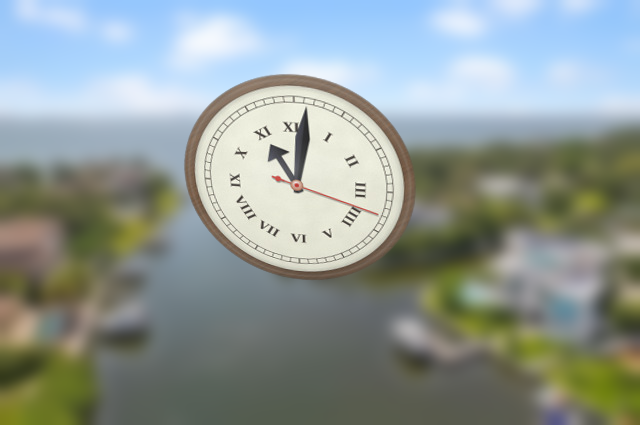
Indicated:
11.01.18
